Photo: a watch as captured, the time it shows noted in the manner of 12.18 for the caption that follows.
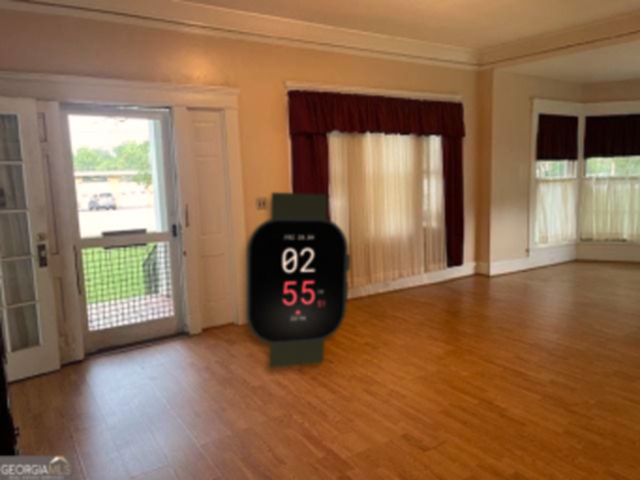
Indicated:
2.55
